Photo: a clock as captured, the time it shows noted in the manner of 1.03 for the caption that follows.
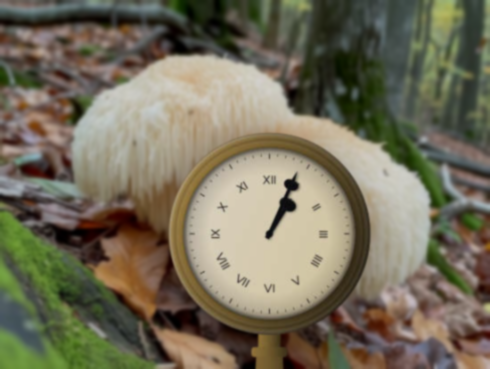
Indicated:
1.04
